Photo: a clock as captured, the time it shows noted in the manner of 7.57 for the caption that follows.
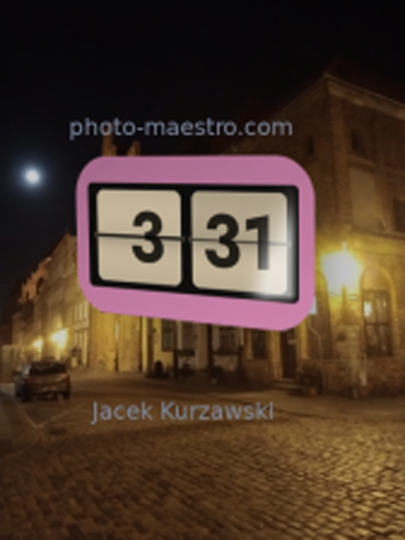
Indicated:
3.31
